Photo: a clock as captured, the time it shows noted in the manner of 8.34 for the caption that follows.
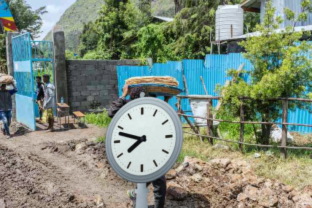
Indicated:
7.48
